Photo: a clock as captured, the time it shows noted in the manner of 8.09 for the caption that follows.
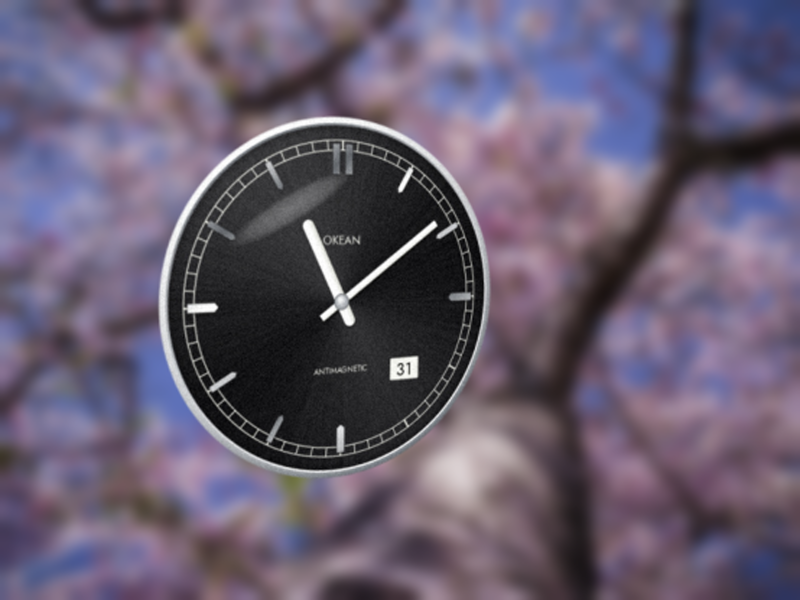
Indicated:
11.09
